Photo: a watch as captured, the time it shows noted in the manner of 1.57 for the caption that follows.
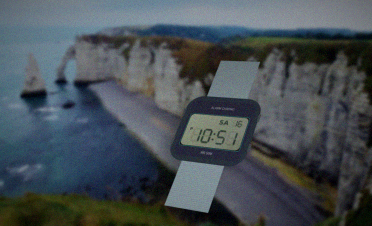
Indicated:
10.51
